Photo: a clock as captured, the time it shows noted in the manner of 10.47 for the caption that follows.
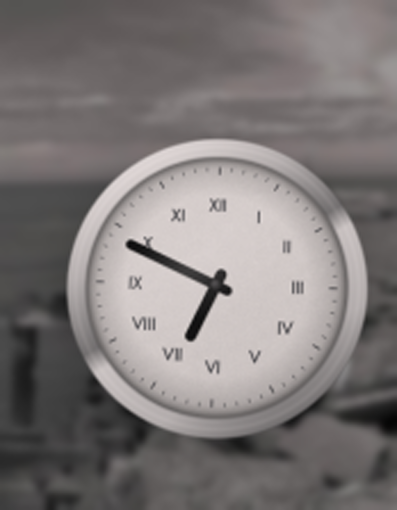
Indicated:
6.49
